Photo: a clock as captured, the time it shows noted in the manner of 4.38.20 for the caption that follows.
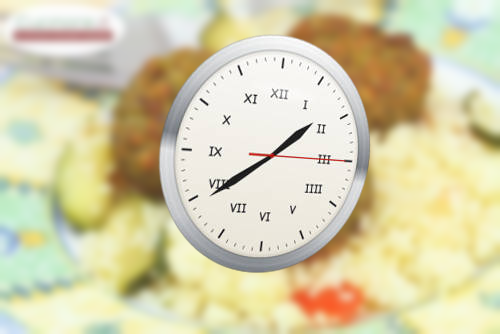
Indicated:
1.39.15
